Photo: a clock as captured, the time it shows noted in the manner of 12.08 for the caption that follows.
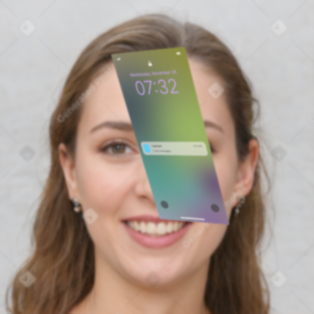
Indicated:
7.32
